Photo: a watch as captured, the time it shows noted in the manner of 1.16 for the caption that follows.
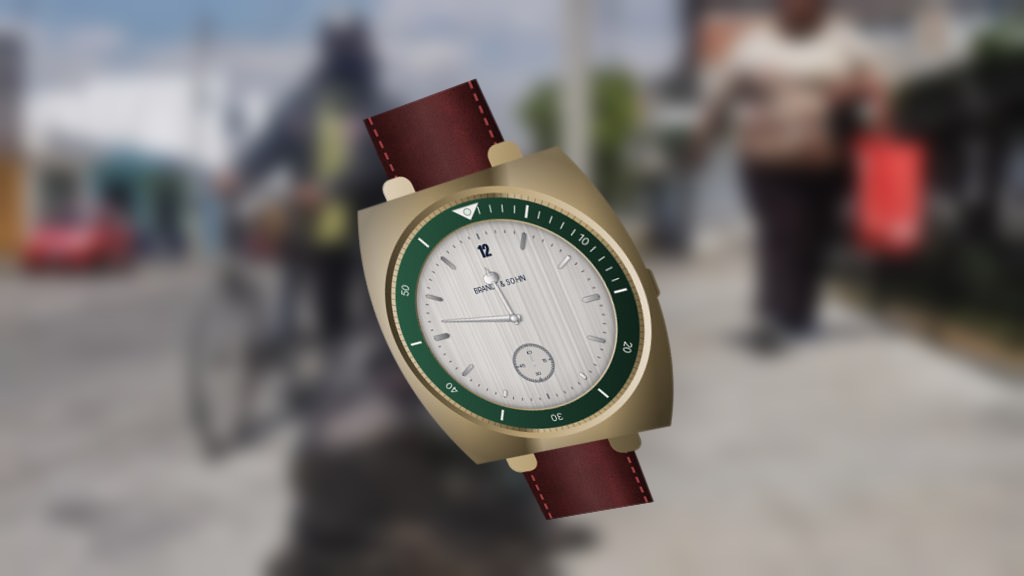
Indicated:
11.47
